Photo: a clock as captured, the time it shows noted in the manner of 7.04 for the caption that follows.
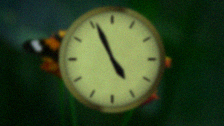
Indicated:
4.56
